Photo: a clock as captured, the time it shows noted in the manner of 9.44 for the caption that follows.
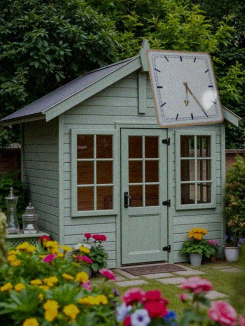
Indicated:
6.25
